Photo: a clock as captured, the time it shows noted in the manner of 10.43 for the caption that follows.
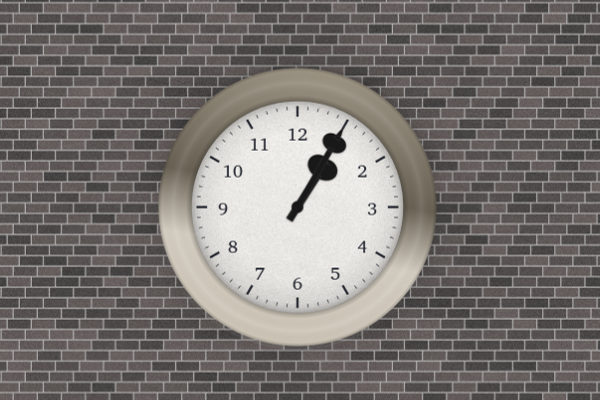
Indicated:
1.05
